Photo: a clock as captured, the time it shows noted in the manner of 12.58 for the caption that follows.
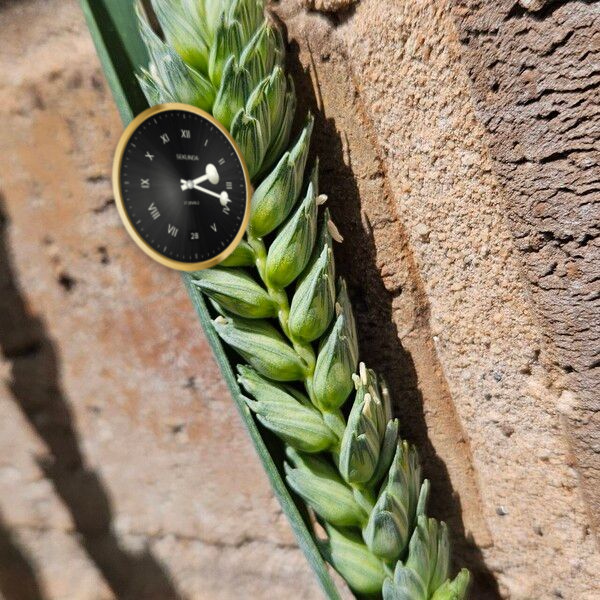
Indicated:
2.18
